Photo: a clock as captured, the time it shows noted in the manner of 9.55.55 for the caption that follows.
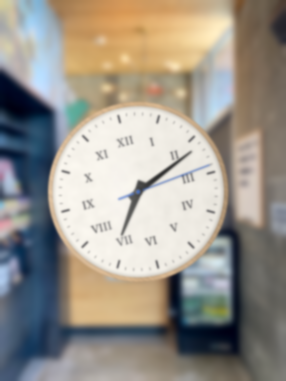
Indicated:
7.11.14
